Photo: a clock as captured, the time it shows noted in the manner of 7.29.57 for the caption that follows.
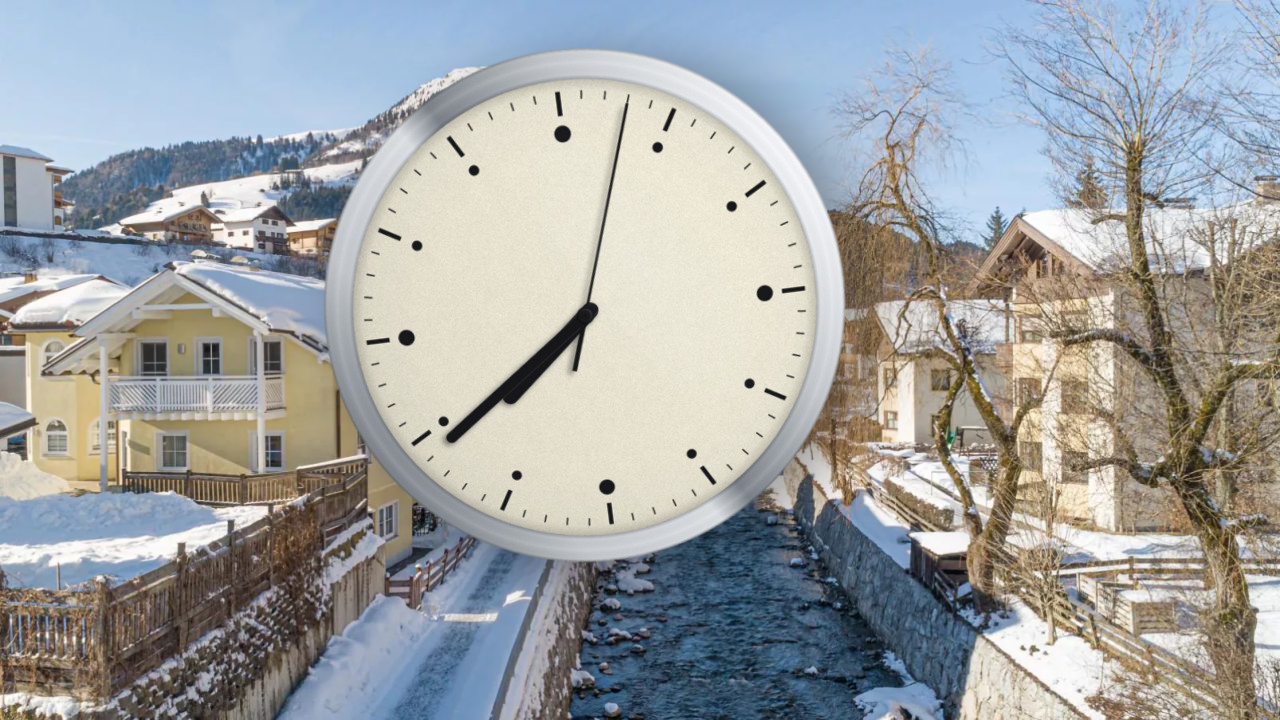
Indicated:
7.39.03
